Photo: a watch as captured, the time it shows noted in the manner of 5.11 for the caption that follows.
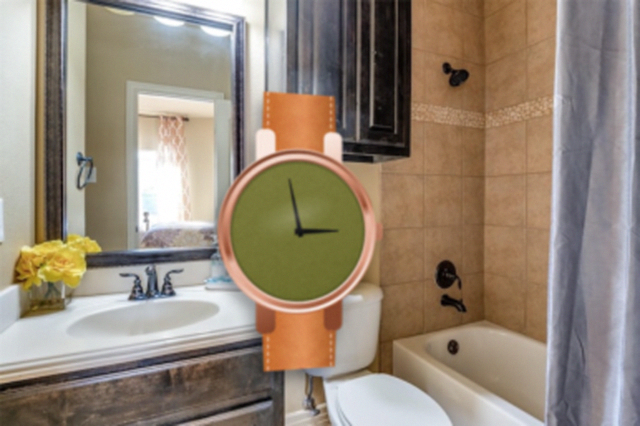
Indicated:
2.58
